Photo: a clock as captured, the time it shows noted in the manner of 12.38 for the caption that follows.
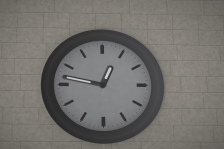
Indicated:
12.47
